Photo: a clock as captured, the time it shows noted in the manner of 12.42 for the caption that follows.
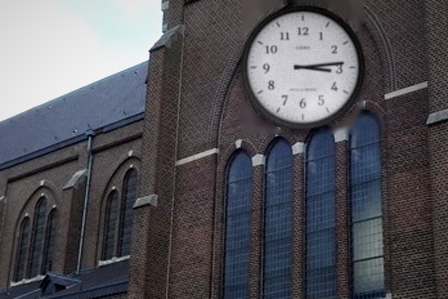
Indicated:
3.14
